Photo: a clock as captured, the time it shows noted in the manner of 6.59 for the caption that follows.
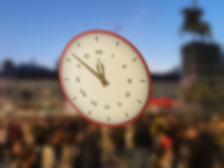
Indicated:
11.52
